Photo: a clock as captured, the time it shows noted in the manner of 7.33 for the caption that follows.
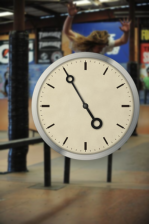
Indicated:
4.55
